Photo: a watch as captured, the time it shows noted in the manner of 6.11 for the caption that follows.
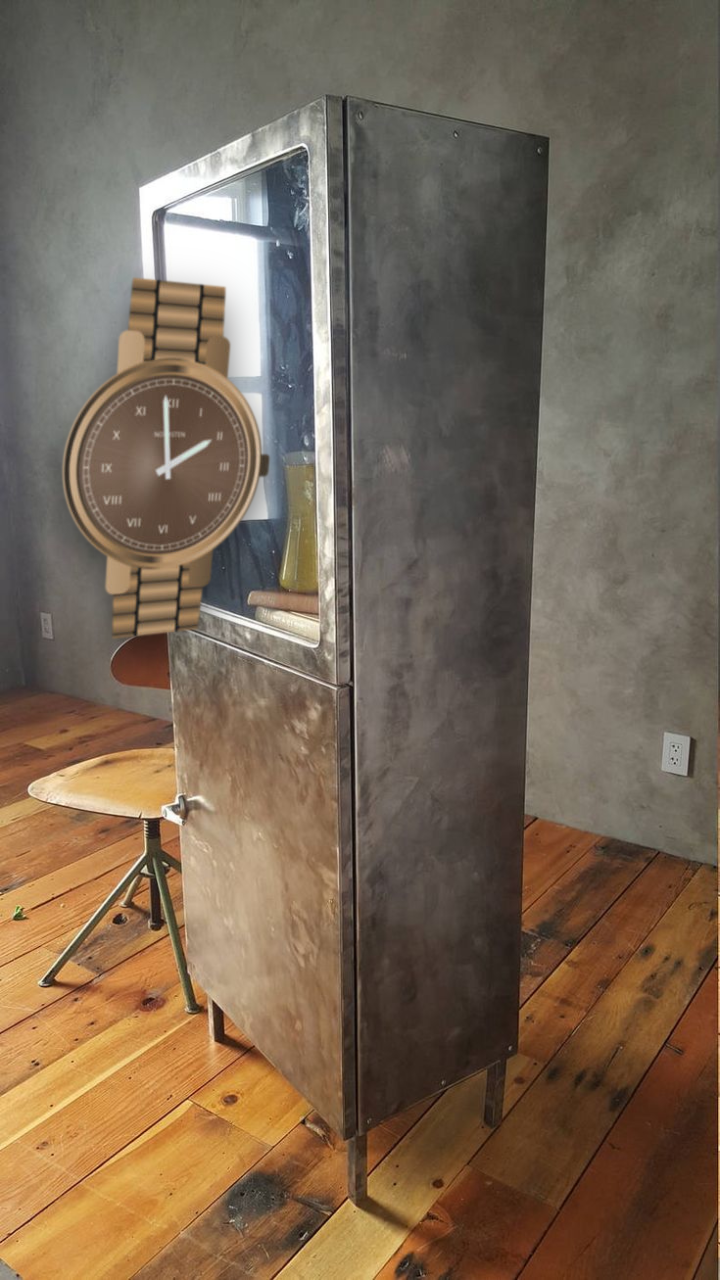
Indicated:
1.59
